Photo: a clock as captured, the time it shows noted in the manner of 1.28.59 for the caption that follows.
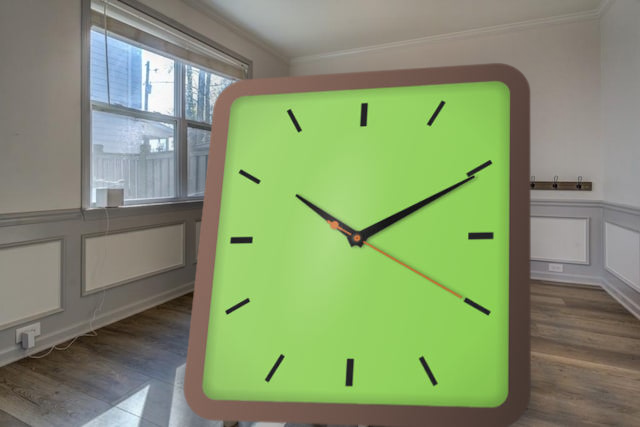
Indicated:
10.10.20
